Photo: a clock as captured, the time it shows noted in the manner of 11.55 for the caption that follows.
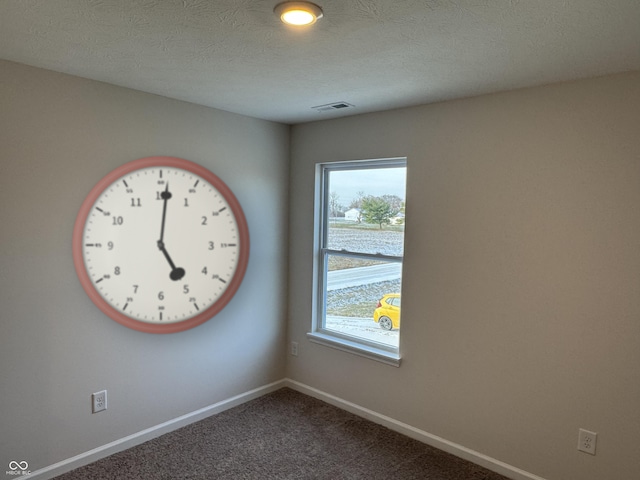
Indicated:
5.01
